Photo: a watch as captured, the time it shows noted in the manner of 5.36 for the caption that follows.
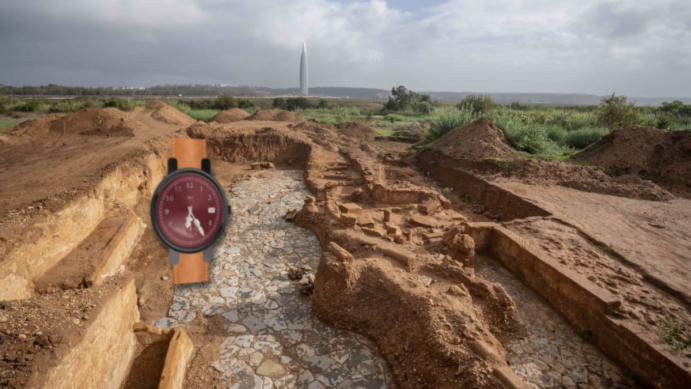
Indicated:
6.25
